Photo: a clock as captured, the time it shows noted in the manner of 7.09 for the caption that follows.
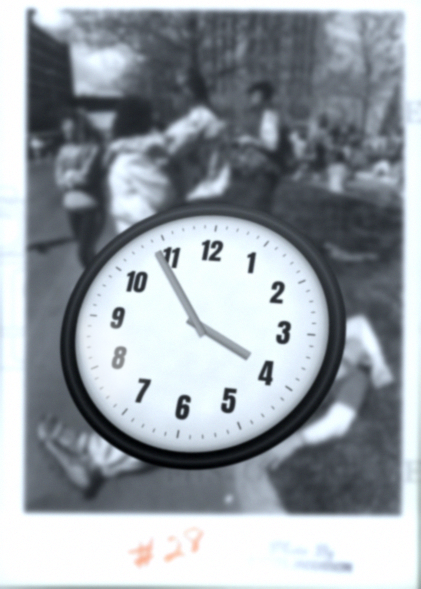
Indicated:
3.54
